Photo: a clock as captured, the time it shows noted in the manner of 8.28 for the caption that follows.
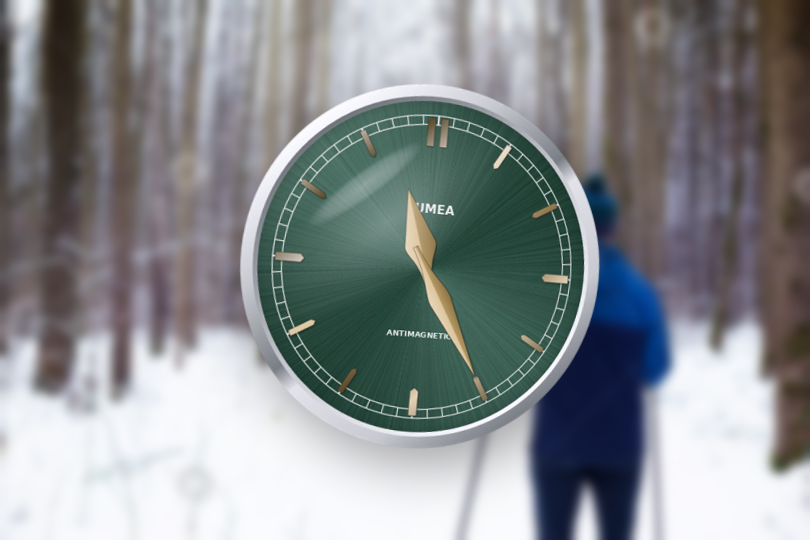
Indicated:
11.25
